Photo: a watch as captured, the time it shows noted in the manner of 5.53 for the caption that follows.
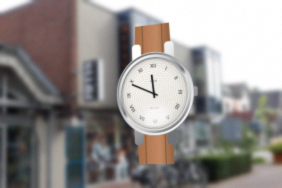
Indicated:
11.49
